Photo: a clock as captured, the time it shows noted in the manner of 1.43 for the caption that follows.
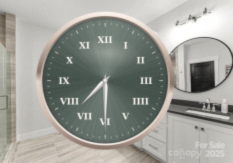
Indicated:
7.30
